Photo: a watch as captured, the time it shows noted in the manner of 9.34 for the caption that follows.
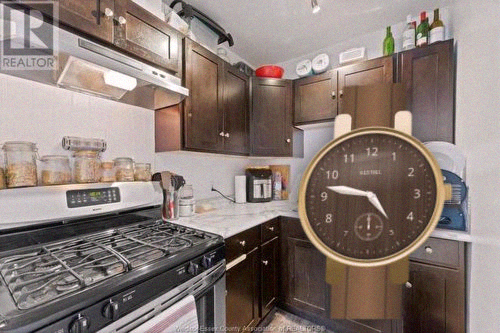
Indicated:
4.47
